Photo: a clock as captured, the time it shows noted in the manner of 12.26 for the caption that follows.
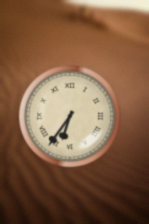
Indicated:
6.36
